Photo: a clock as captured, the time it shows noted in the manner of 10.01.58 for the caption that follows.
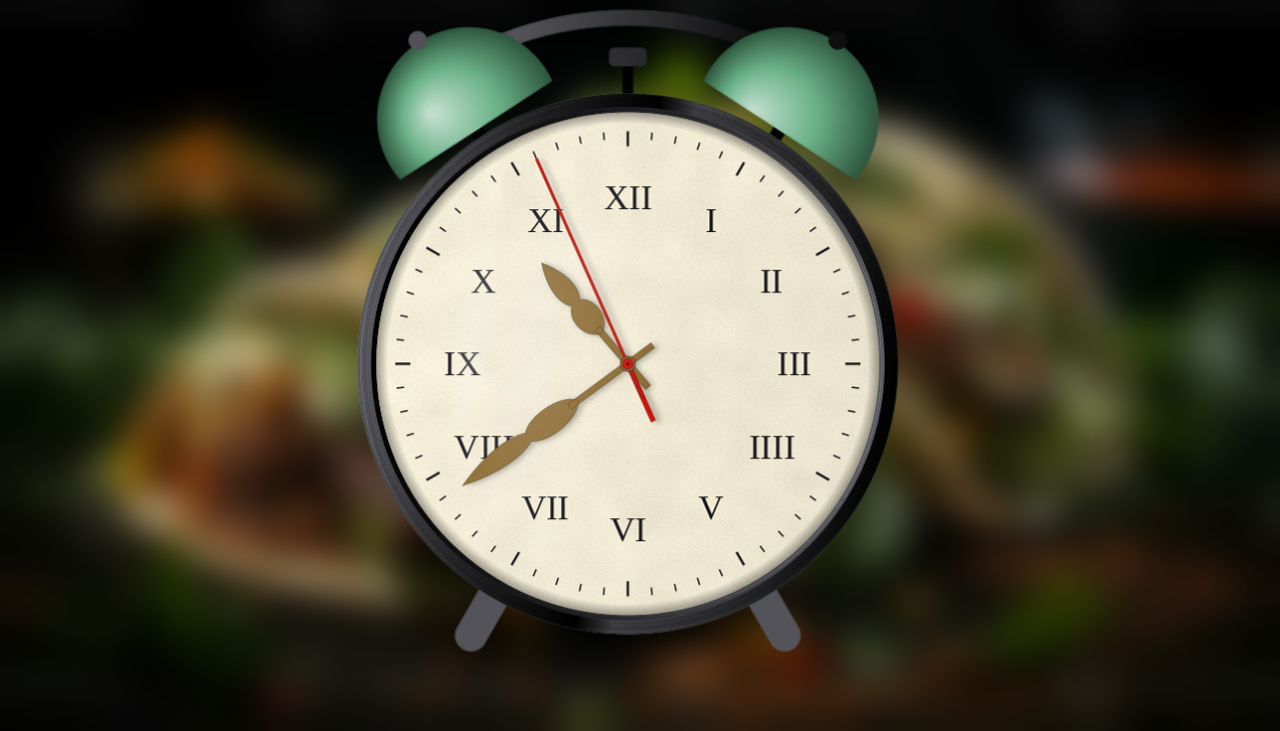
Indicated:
10.38.56
